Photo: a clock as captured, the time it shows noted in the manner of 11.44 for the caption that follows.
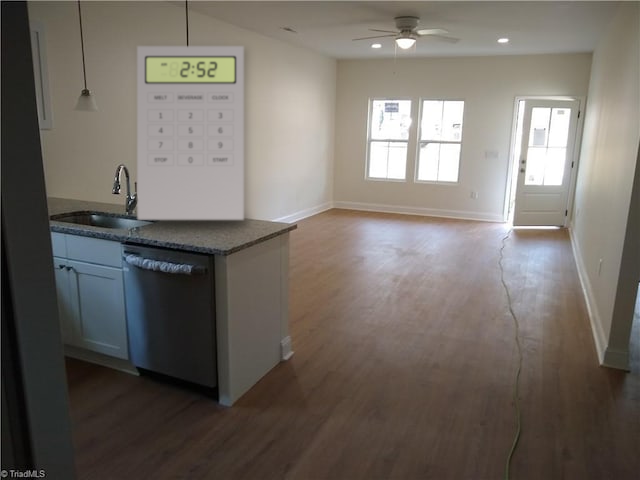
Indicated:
2.52
